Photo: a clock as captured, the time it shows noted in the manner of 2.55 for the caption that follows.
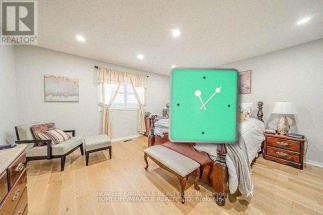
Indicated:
11.07
